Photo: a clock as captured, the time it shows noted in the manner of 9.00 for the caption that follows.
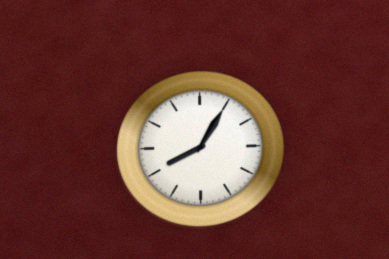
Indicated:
8.05
